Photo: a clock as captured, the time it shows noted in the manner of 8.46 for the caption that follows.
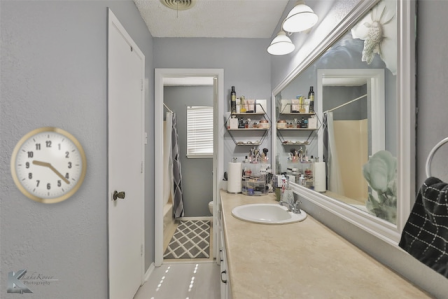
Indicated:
9.22
